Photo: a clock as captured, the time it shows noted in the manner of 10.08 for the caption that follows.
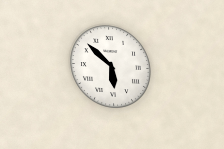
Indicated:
5.52
